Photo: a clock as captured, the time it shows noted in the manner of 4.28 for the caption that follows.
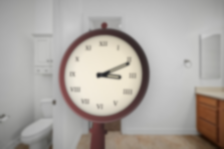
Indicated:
3.11
